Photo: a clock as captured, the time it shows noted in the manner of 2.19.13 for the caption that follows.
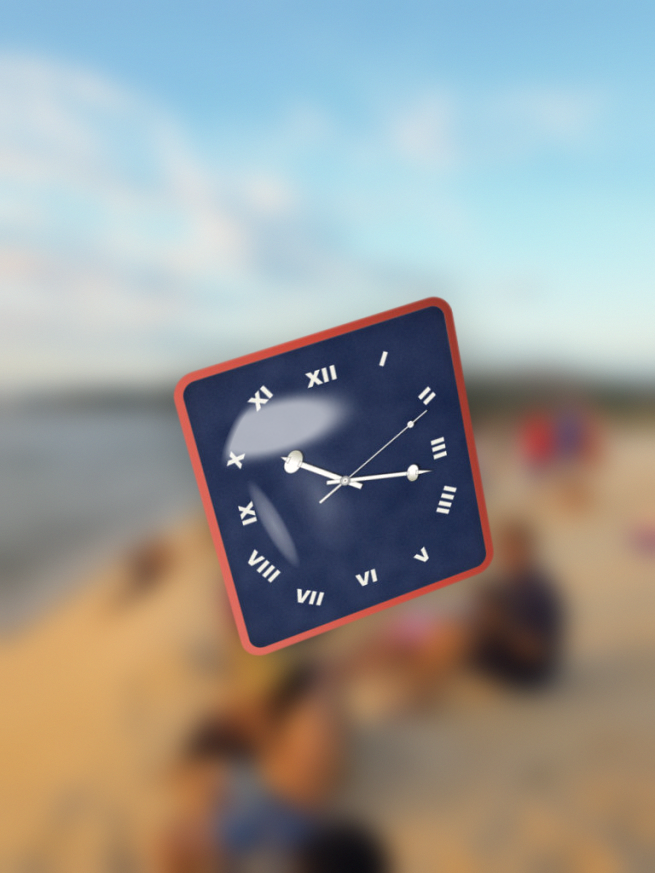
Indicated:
10.17.11
